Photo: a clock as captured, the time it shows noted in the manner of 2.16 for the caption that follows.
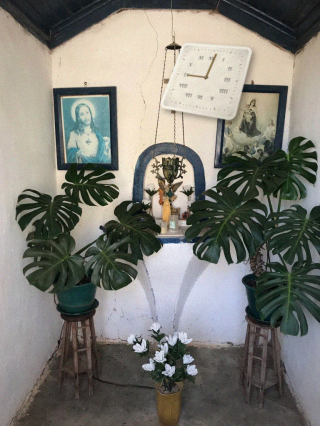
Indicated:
9.01
